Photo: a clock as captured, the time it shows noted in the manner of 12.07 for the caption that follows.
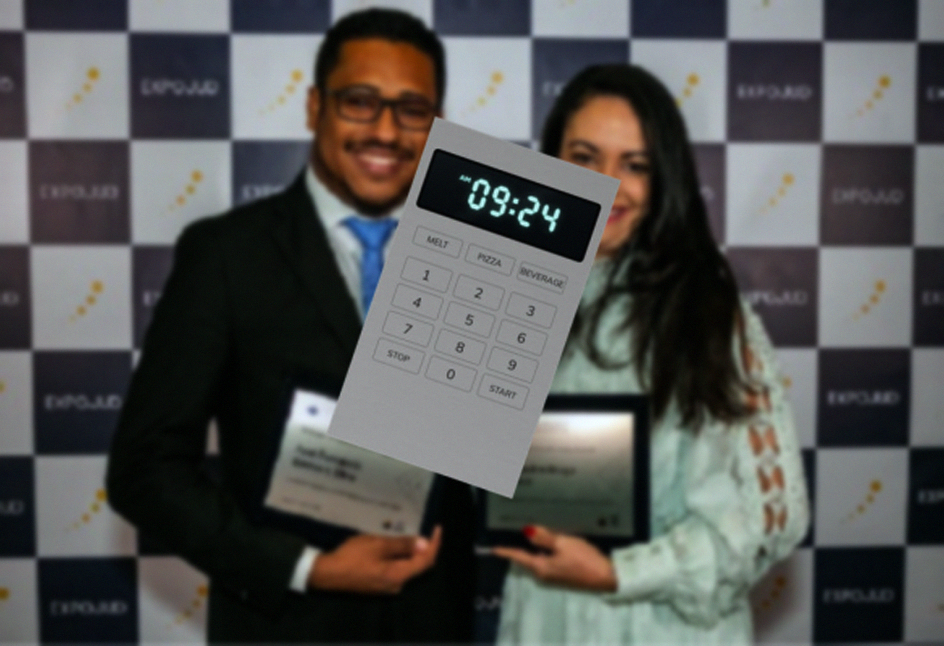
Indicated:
9.24
